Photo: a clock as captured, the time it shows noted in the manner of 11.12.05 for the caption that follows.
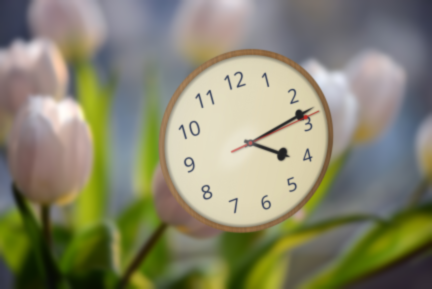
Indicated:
4.13.14
